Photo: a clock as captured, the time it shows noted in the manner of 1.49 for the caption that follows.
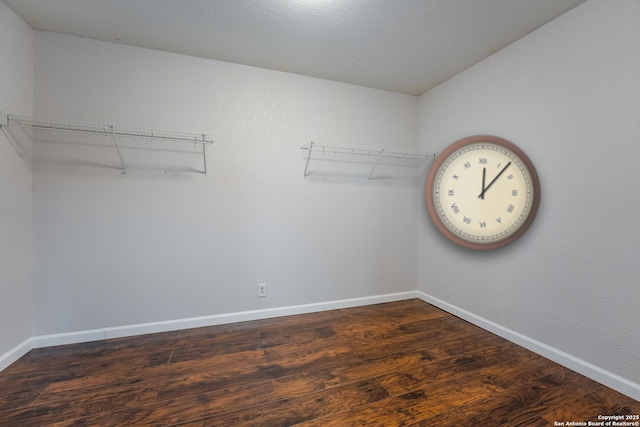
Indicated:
12.07
